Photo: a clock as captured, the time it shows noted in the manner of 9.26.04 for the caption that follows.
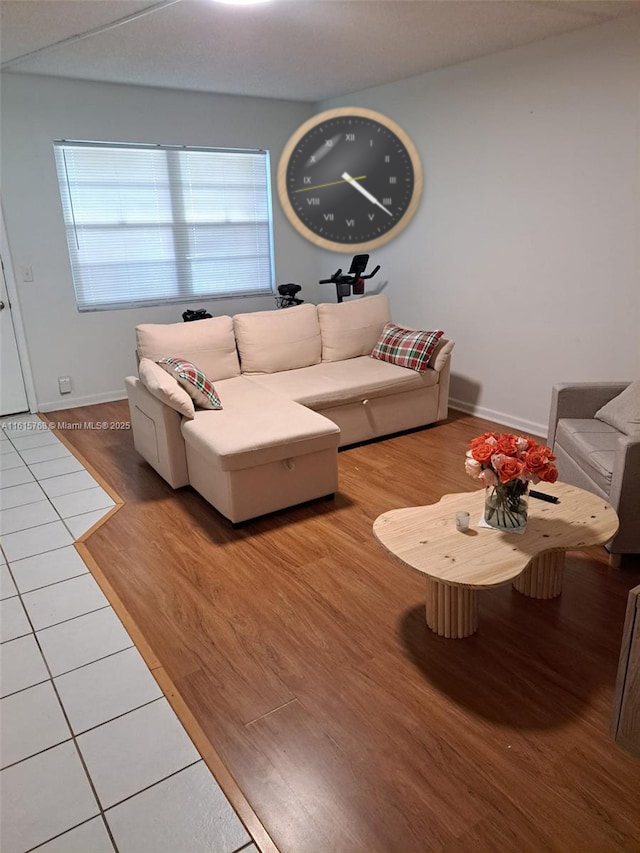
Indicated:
4.21.43
